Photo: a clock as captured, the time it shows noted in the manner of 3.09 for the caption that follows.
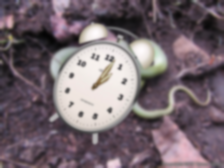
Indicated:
1.02
